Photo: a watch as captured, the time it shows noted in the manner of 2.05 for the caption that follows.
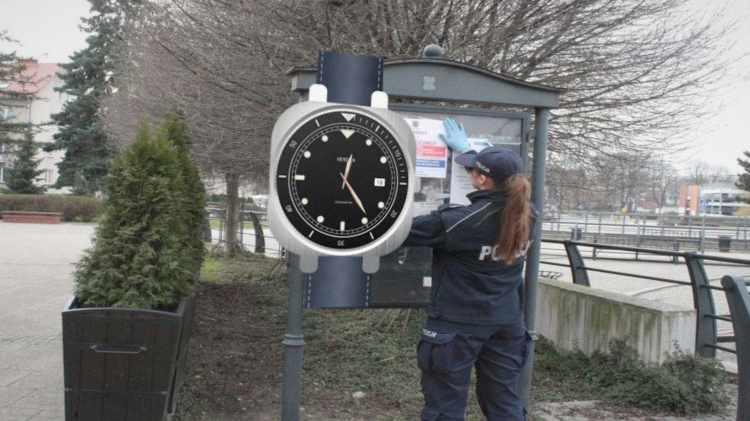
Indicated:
12.24
